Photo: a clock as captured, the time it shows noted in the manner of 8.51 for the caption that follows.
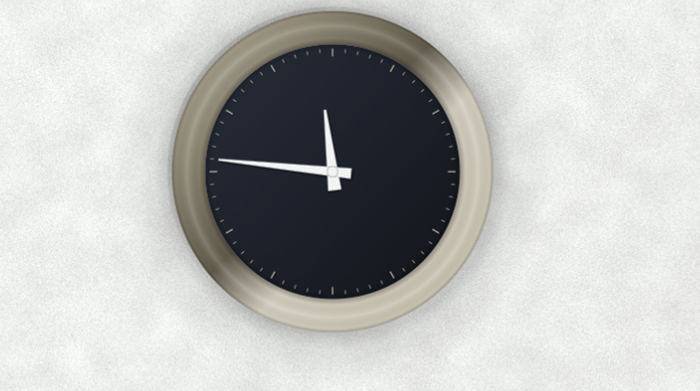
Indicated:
11.46
